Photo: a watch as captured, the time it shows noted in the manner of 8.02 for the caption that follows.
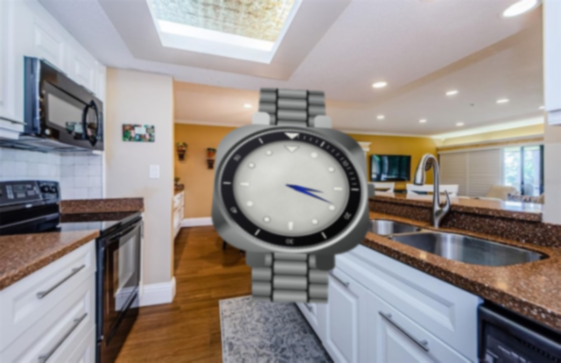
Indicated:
3.19
